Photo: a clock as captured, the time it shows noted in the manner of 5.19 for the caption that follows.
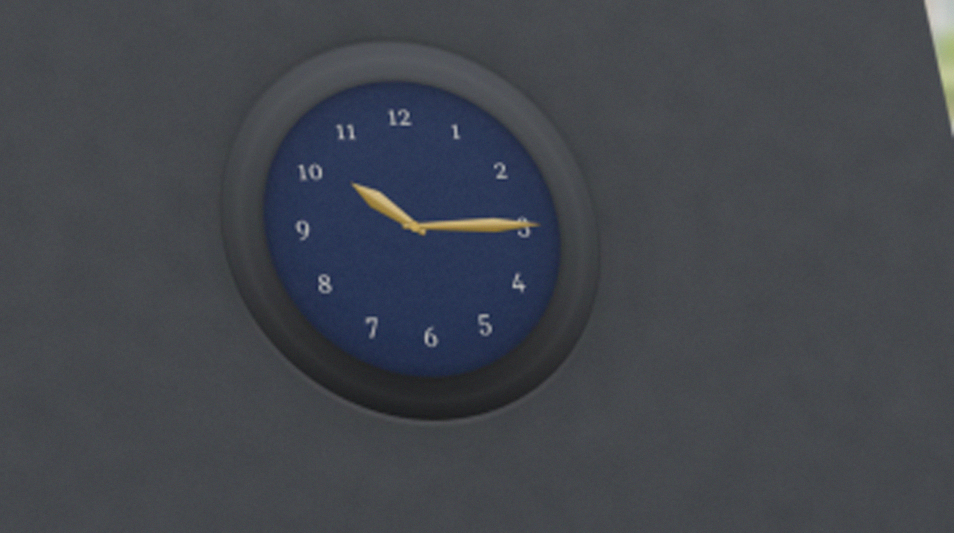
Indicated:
10.15
